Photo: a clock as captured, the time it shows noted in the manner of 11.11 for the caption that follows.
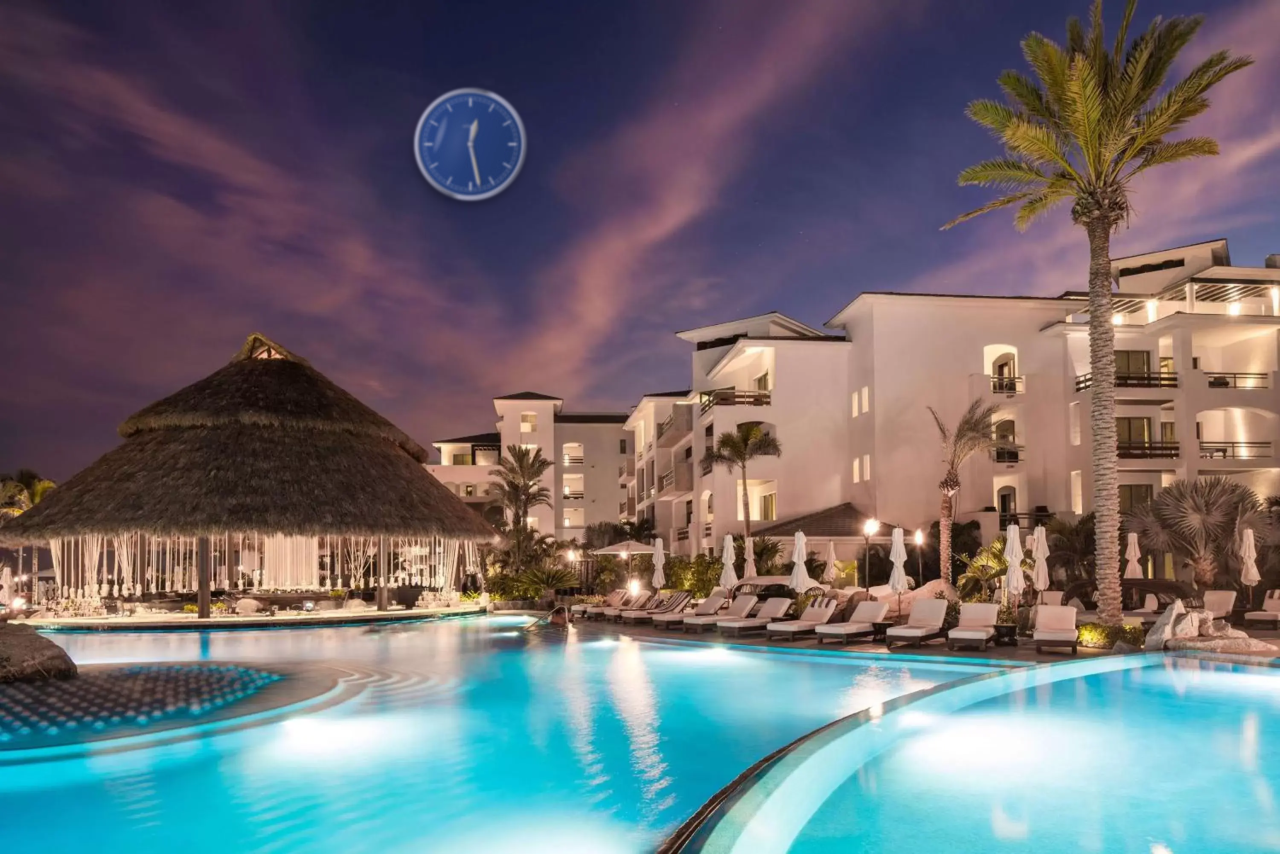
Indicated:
12.28
